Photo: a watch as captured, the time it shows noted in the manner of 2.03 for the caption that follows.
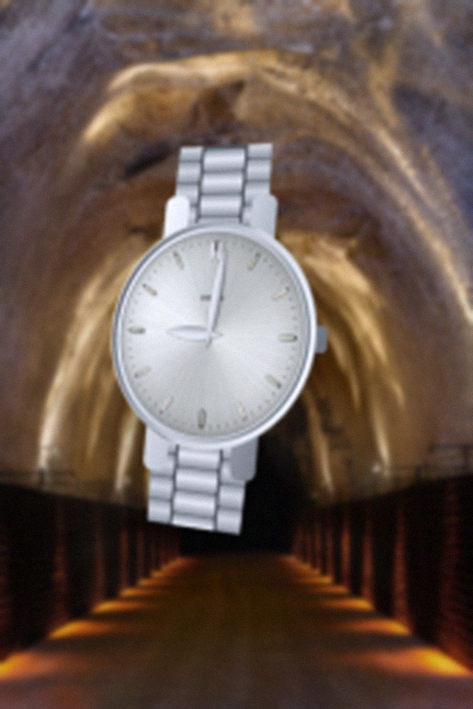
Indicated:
9.01
